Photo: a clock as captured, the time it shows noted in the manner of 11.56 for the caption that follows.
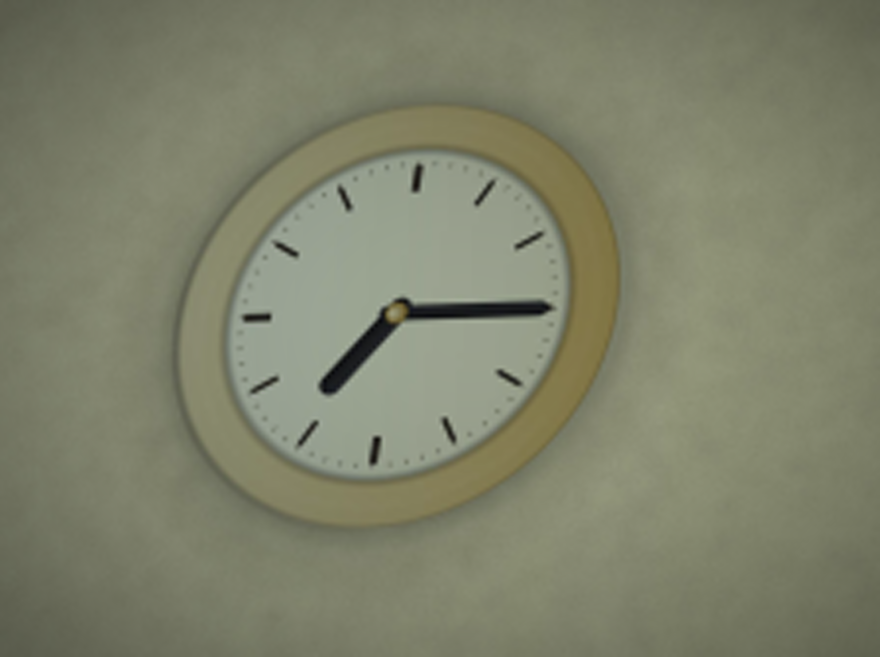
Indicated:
7.15
